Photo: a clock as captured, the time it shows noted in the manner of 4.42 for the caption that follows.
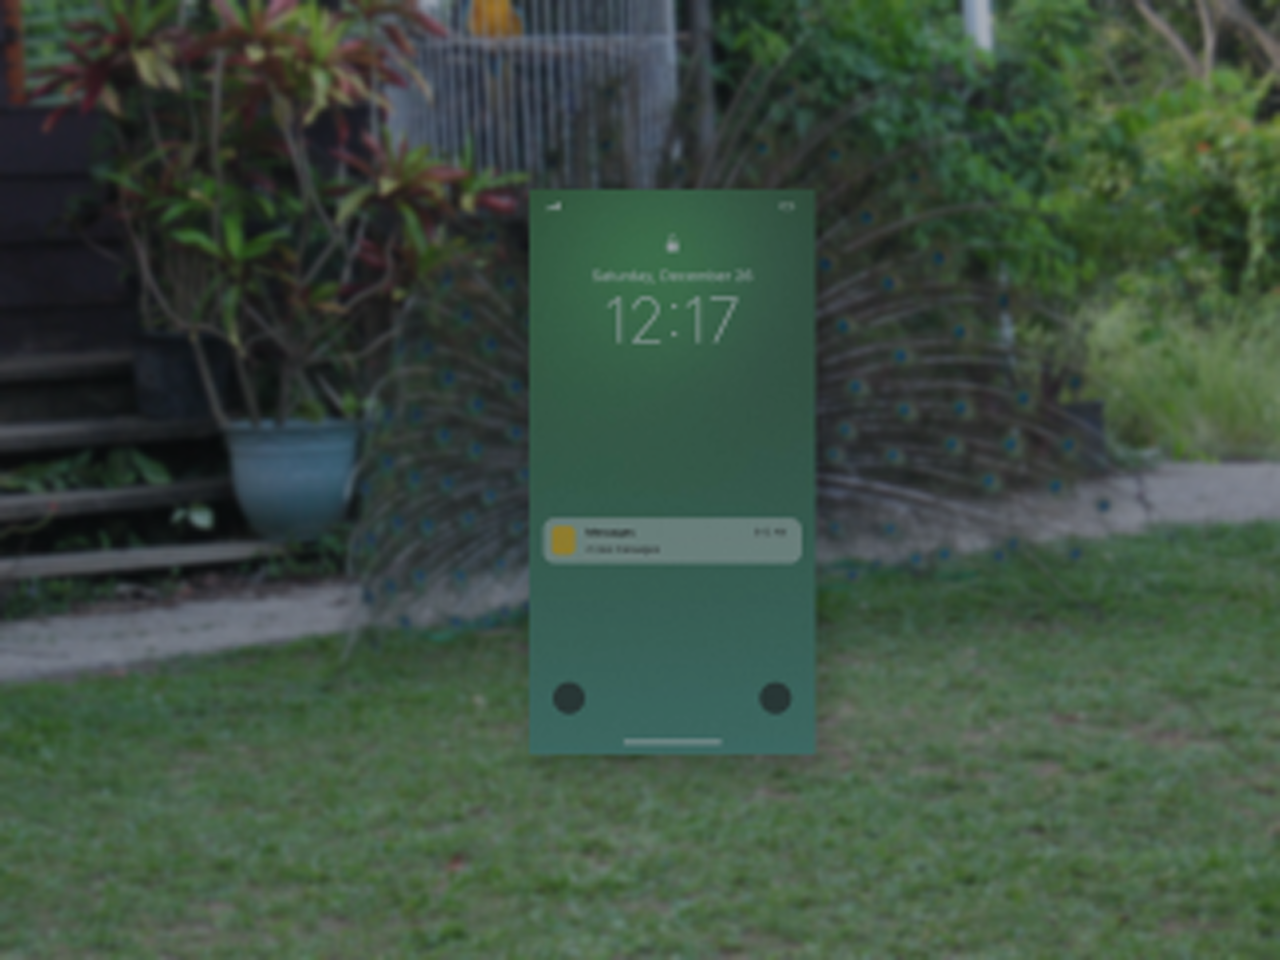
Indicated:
12.17
